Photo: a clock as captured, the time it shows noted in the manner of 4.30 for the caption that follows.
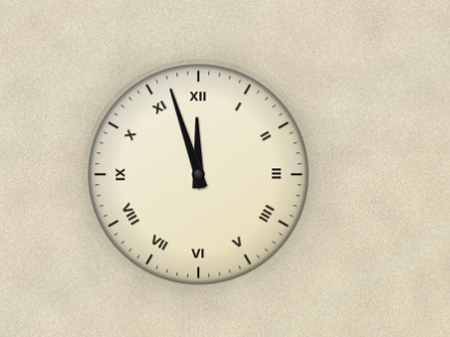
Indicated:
11.57
